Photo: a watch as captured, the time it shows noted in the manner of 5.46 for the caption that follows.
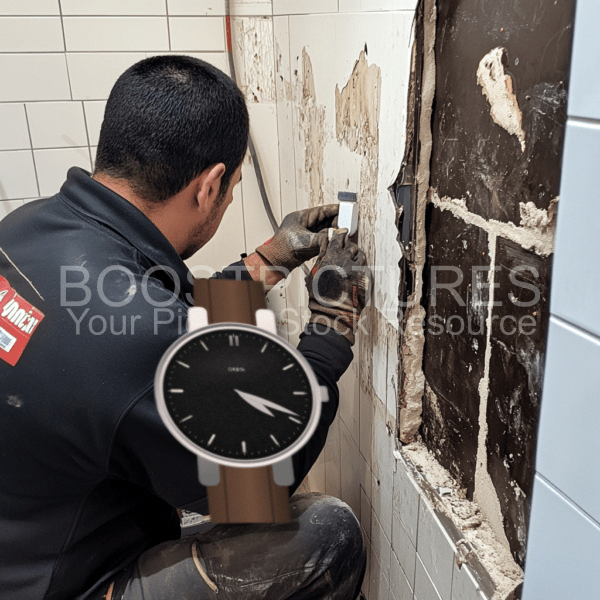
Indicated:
4.19
